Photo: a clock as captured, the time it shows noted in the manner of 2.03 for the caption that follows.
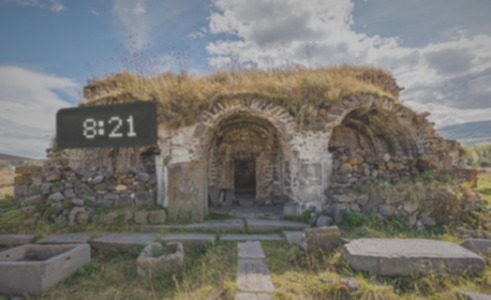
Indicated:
8.21
